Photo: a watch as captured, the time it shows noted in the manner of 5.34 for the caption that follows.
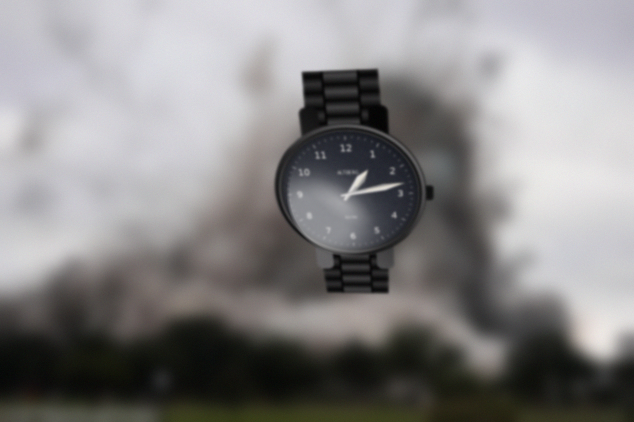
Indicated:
1.13
